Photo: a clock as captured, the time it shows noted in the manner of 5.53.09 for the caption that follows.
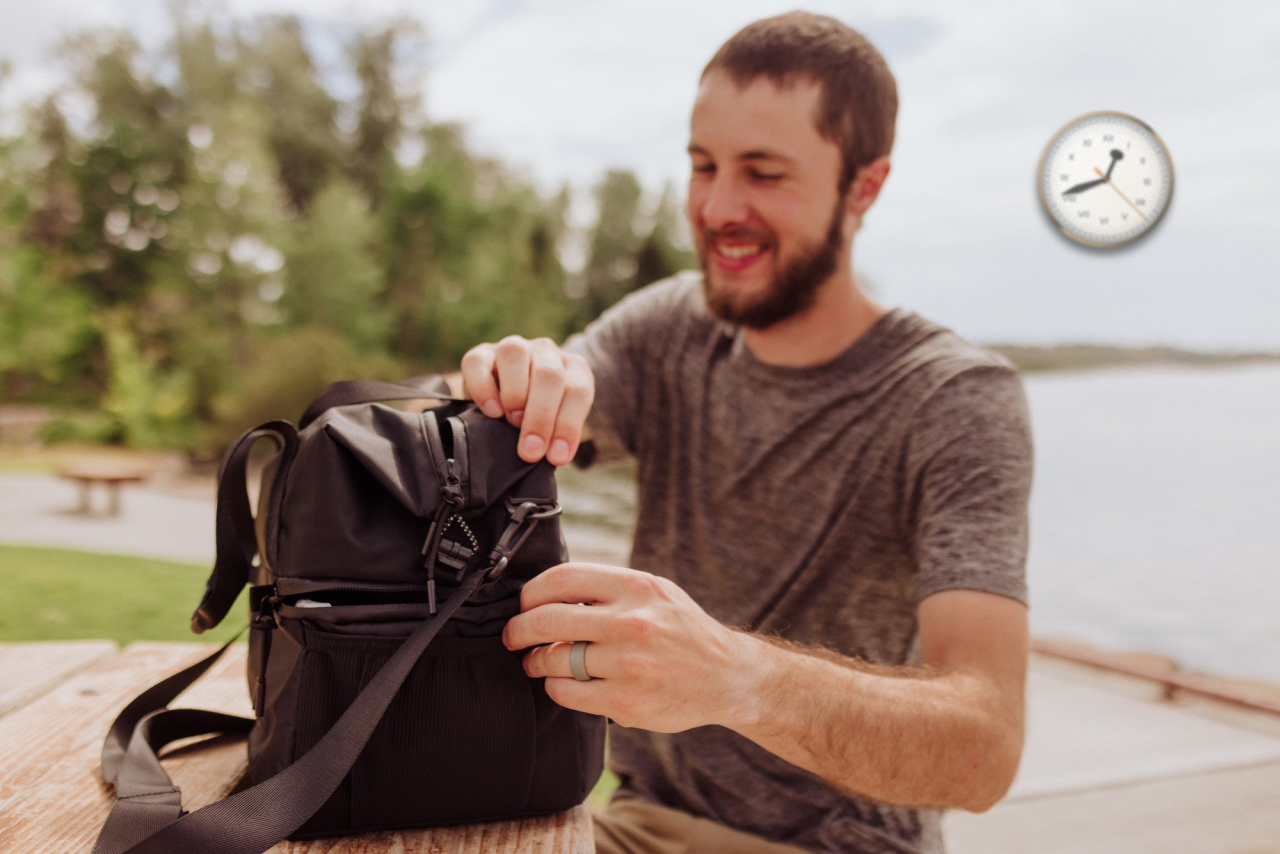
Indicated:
12.41.22
